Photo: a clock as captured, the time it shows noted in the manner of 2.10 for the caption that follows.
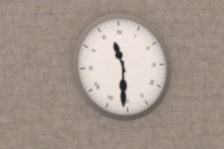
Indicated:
11.31
